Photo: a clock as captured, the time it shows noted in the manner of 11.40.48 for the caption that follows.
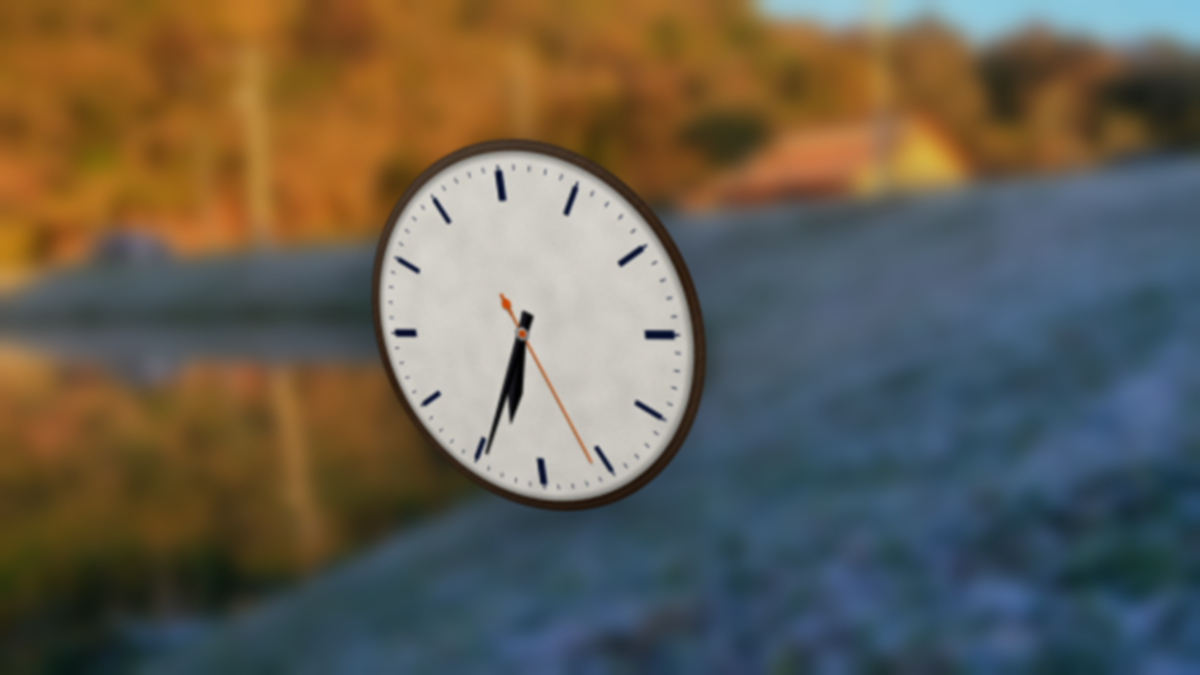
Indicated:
6.34.26
